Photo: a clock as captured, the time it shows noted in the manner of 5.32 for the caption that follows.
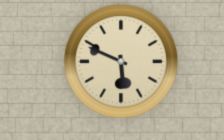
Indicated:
5.49
